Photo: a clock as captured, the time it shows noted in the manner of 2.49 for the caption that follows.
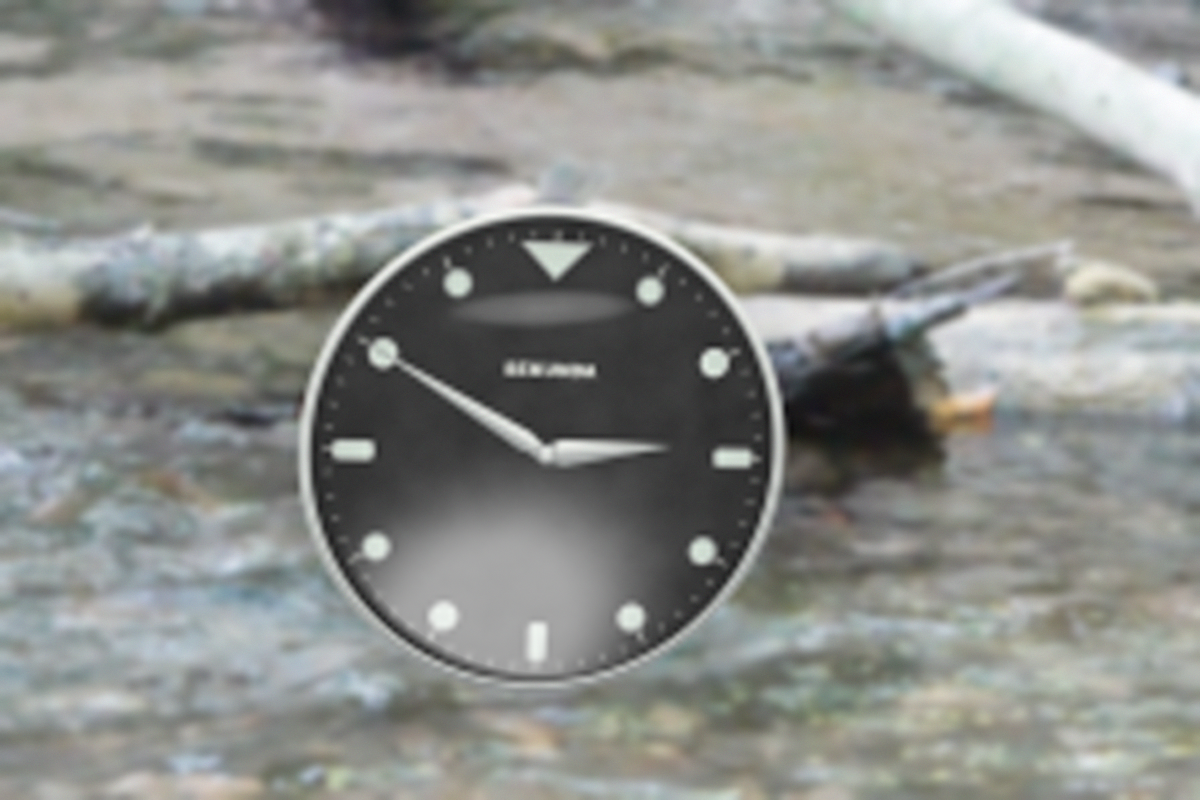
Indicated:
2.50
